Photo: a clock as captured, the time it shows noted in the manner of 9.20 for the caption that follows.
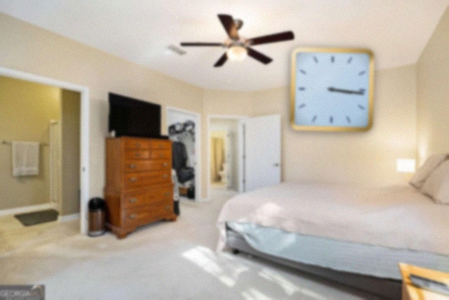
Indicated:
3.16
